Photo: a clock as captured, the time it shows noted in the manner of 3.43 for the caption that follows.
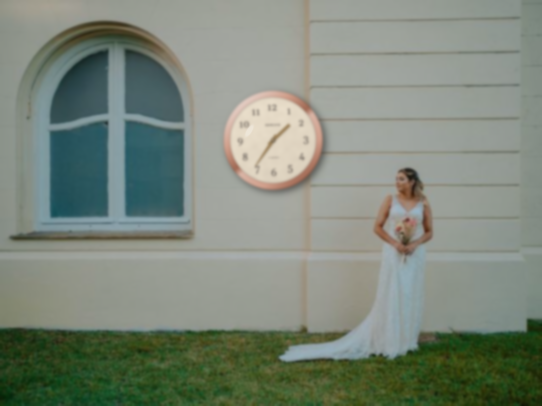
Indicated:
1.36
